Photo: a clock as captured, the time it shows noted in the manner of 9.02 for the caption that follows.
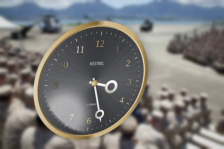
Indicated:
3.27
